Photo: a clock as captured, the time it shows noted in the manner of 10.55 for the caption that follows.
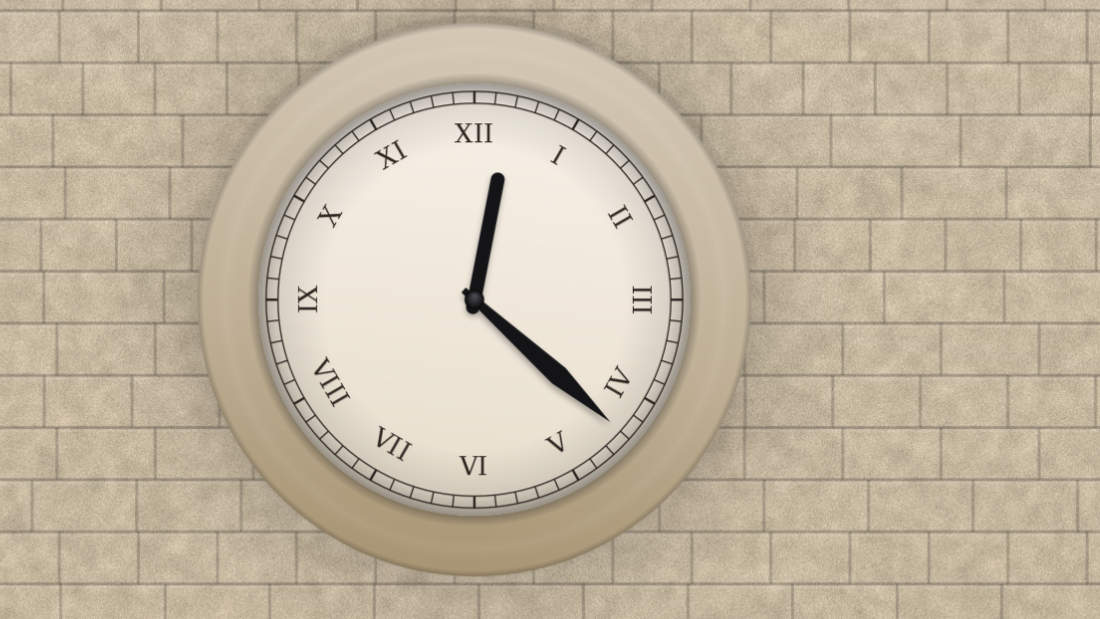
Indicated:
12.22
